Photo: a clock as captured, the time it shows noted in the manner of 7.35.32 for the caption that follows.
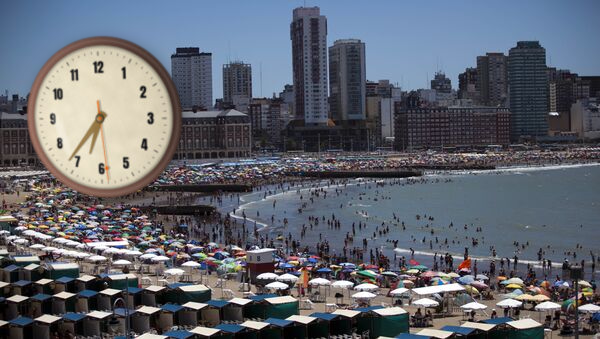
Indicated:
6.36.29
